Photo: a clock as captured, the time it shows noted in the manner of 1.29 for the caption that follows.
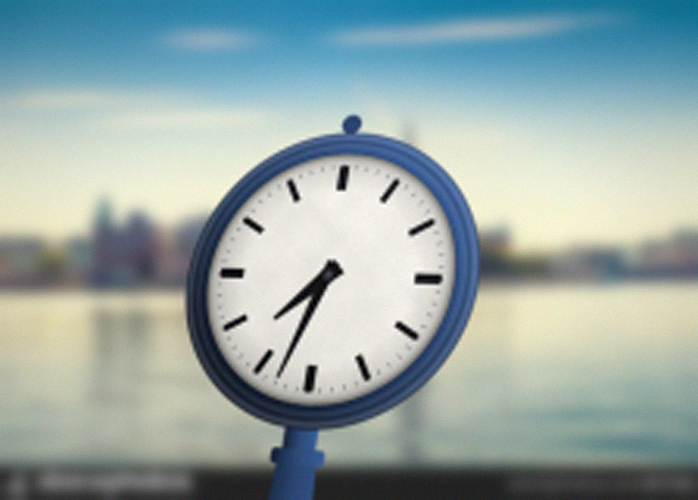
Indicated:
7.33
